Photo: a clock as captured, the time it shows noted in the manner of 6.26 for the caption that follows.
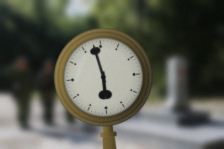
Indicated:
5.58
